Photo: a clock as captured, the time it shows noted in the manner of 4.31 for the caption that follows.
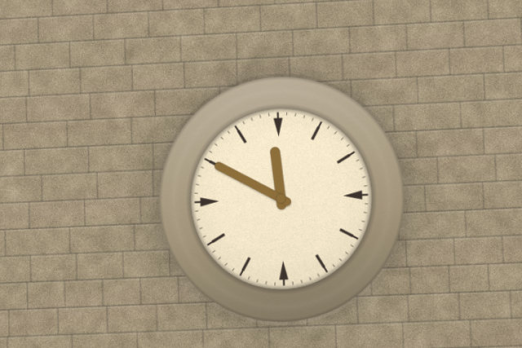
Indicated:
11.50
